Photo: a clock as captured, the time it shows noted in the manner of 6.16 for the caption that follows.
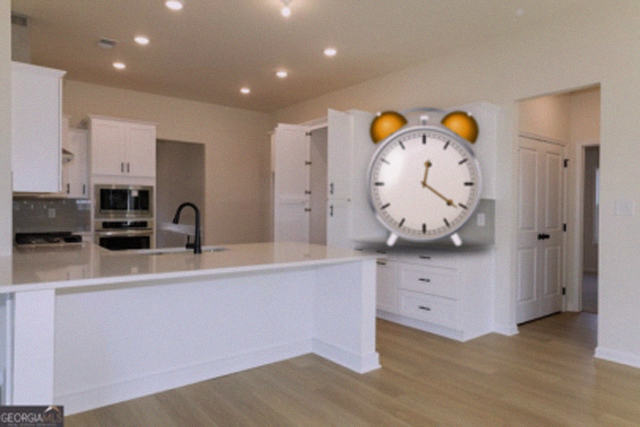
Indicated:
12.21
